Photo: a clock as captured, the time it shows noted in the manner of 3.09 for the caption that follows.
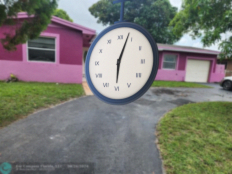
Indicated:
6.03
